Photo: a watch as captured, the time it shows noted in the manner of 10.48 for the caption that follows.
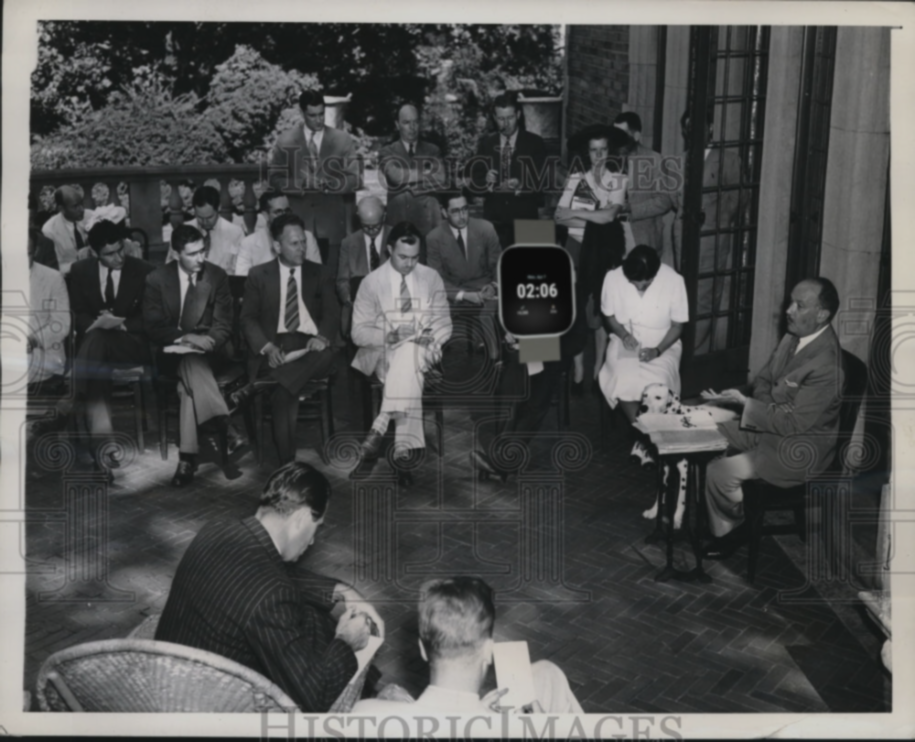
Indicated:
2.06
